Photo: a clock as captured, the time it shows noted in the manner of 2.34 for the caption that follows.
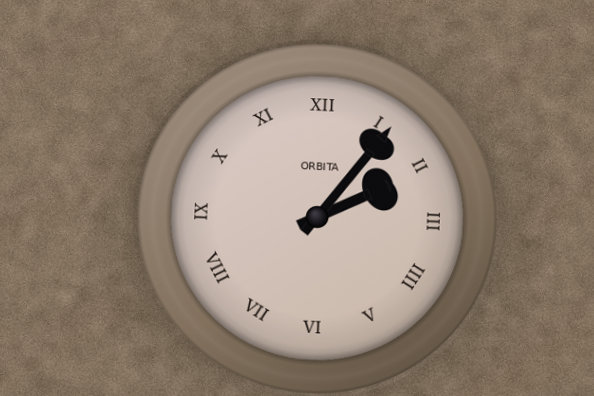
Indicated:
2.06
